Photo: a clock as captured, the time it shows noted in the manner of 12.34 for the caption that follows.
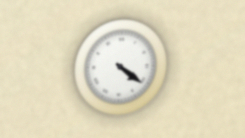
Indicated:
4.21
